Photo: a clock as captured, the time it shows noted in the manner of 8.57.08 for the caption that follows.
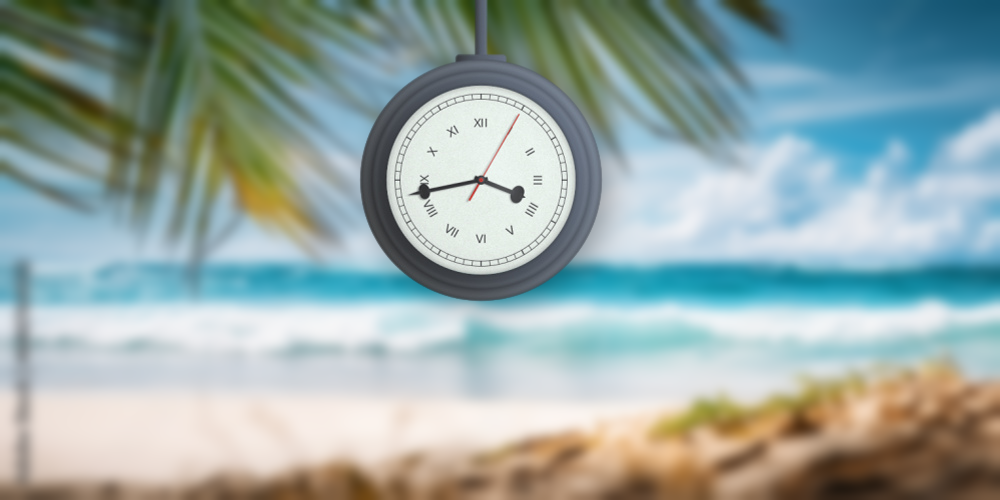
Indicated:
3.43.05
